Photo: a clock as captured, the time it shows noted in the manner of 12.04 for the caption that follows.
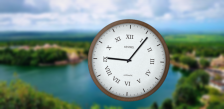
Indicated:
9.06
